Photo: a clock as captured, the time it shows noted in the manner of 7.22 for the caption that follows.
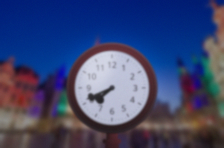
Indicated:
7.41
